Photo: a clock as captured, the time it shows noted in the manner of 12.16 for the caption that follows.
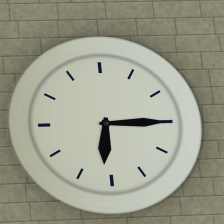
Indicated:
6.15
